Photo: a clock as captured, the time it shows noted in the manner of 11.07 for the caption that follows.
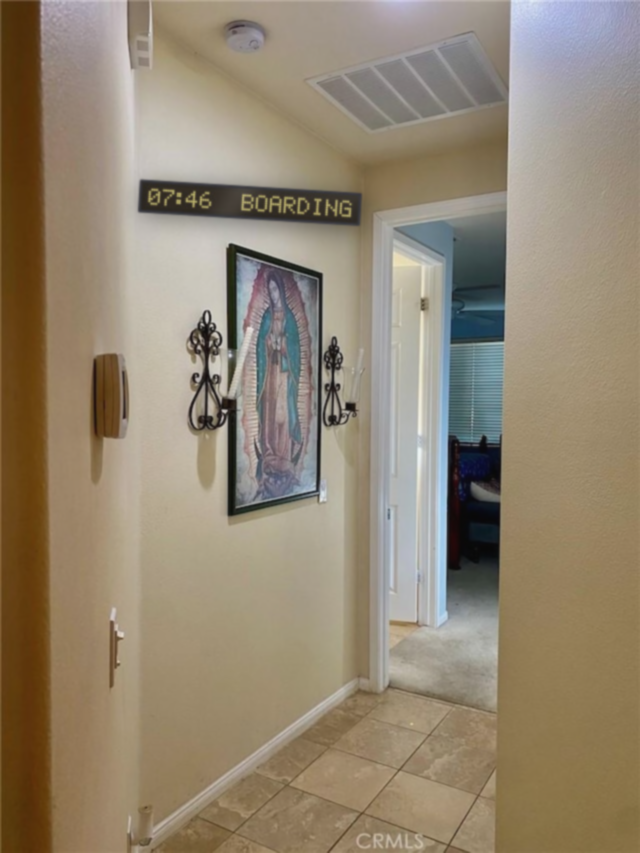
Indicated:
7.46
